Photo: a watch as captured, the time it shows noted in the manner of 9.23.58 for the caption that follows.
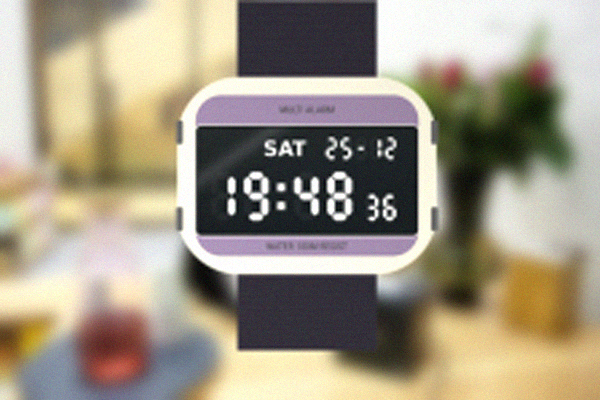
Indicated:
19.48.36
